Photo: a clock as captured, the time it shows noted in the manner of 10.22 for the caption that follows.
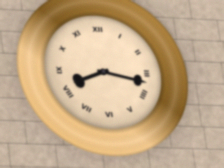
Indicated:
8.17
